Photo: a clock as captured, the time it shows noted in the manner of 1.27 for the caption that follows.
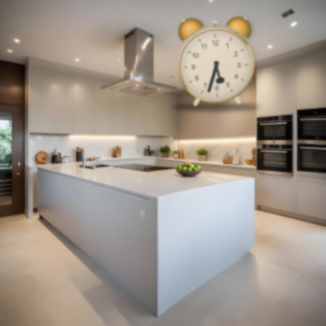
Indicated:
5.33
